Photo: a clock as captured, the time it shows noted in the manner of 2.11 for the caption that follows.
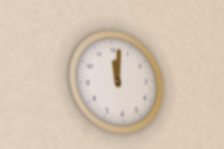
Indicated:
12.02
